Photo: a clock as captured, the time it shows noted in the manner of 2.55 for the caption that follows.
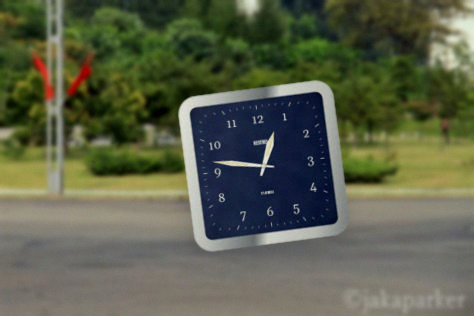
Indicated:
12.47
